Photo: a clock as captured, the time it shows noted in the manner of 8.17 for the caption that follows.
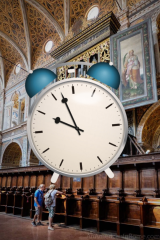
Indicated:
9.57
